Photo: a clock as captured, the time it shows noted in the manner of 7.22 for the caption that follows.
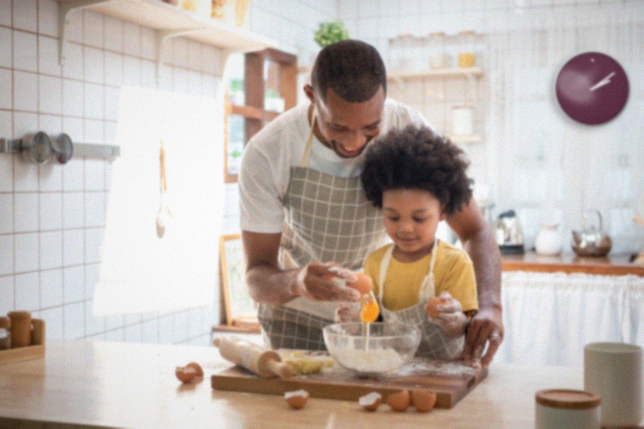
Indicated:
2.09
